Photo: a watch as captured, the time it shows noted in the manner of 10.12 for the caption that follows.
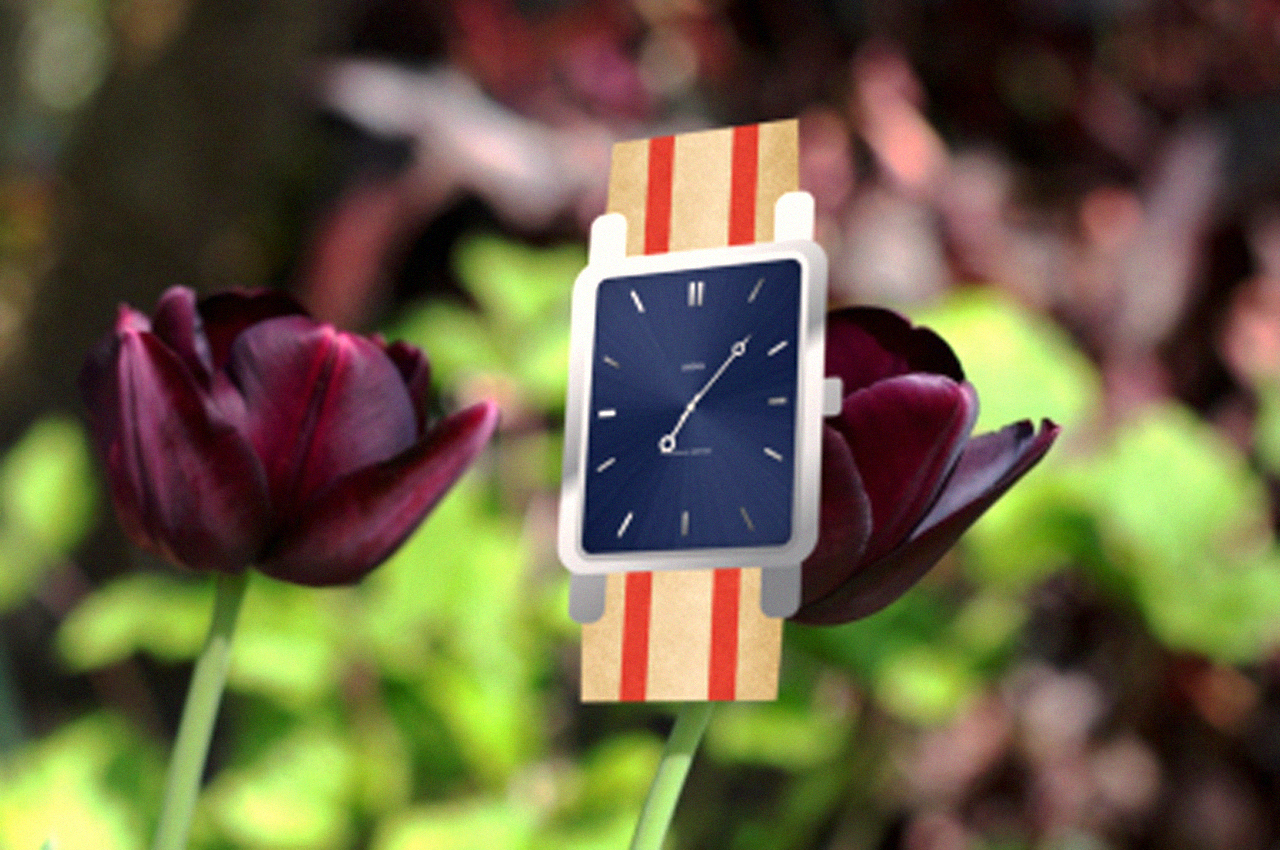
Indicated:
7.07
